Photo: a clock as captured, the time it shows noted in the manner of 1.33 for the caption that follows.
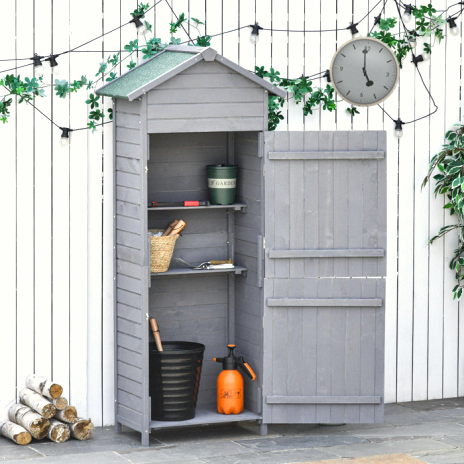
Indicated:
4.59
